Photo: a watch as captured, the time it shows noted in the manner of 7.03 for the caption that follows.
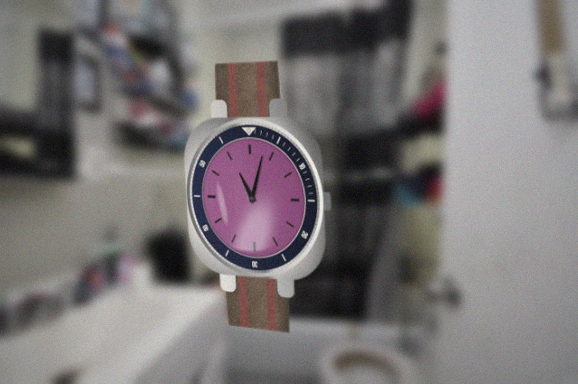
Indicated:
11.03
